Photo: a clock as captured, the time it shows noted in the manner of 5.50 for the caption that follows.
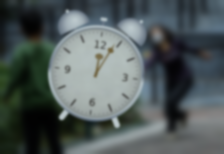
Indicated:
12.04
